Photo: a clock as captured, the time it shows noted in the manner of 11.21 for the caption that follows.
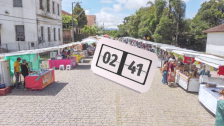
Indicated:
2.41
